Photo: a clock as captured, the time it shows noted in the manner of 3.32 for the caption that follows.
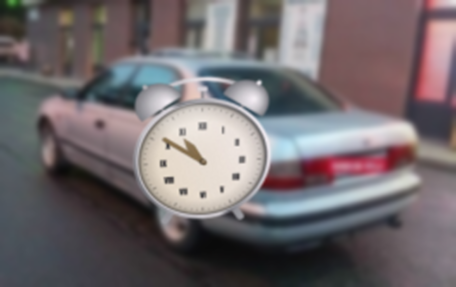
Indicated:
10.51
